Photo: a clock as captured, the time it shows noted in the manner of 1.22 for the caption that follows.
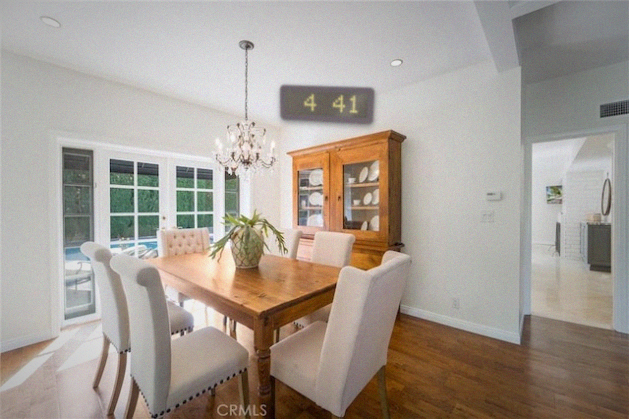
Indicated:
4.41
